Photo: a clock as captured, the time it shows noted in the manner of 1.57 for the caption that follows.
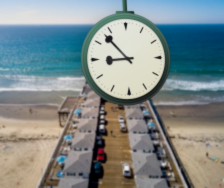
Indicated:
8.53
